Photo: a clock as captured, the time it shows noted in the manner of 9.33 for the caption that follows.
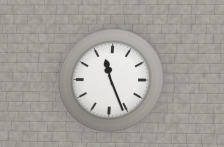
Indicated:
11.26
